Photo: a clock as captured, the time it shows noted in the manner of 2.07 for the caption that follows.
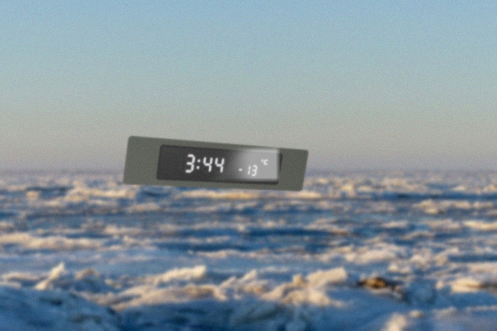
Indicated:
3.44
